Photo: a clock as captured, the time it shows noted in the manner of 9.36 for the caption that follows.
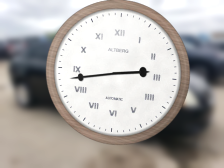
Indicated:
2.43
